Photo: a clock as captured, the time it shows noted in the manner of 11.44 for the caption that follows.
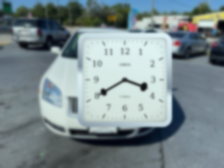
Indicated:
3.40
